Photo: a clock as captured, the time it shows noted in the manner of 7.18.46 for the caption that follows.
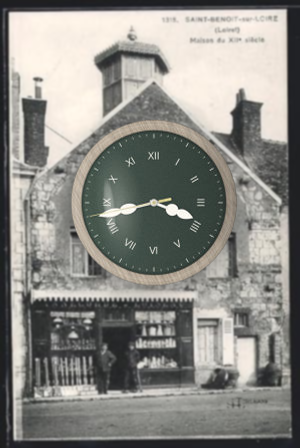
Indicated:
3.42.43
